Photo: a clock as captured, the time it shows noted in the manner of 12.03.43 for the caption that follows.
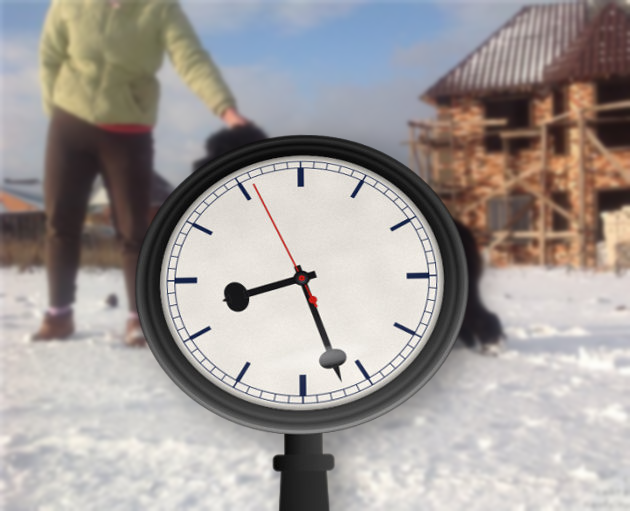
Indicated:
8.26.56
